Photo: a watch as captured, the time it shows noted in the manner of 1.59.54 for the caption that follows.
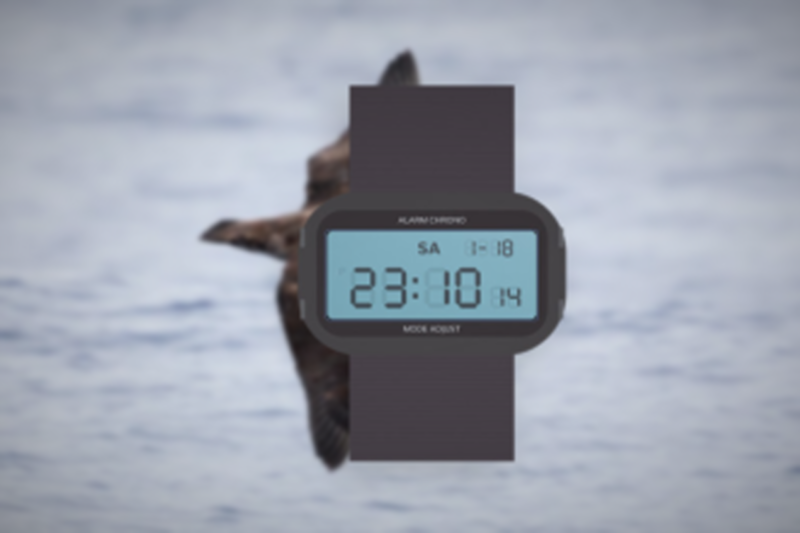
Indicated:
23.10.14
